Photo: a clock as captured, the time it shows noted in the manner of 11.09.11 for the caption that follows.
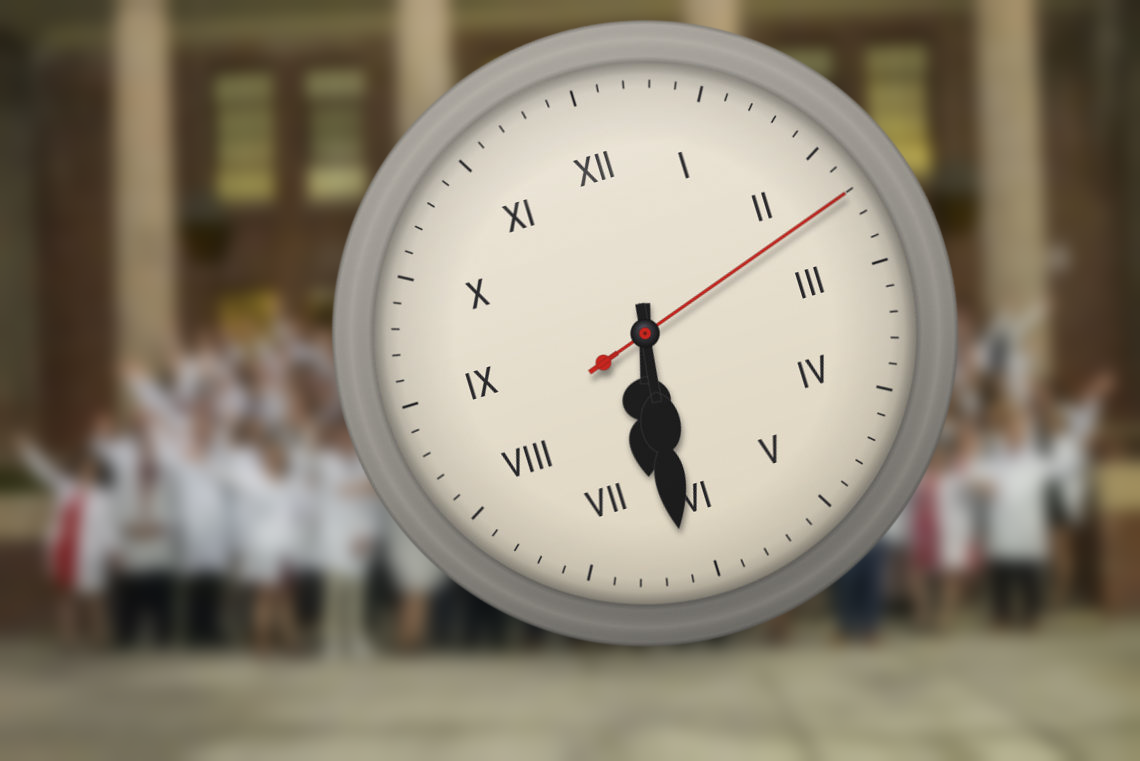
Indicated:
6.31.12
